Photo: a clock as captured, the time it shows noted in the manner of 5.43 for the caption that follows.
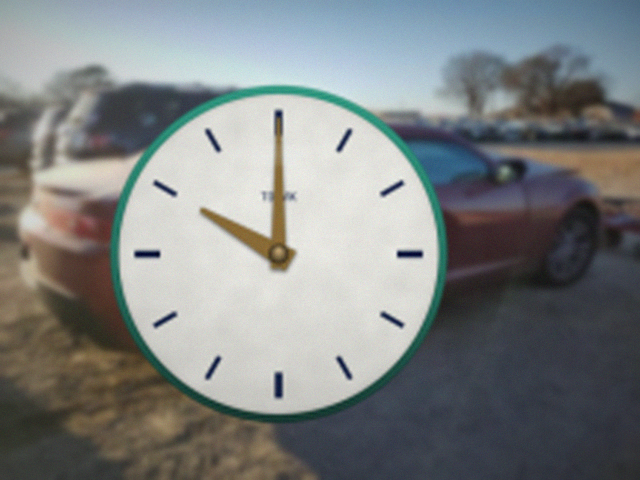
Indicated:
10.00
